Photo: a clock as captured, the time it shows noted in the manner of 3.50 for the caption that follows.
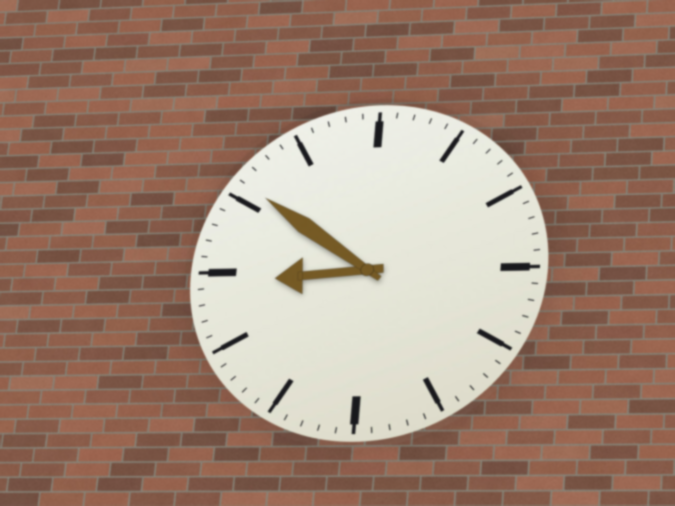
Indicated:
8.51
